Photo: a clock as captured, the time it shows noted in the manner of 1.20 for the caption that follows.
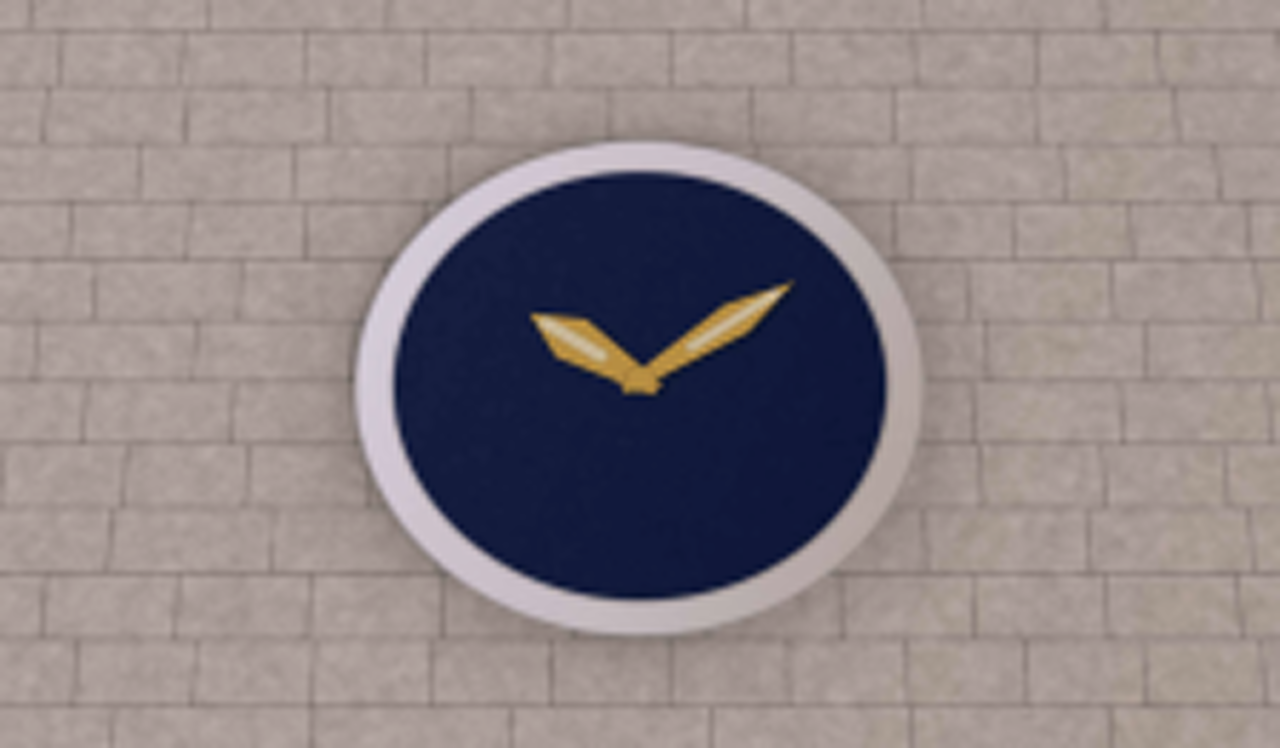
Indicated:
10.09
